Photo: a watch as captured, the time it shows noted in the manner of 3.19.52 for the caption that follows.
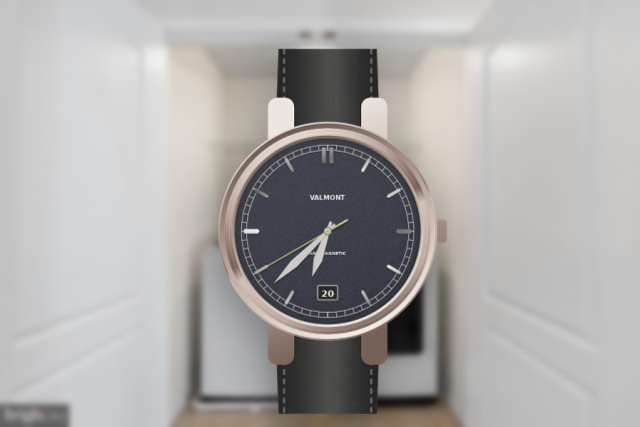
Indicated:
6.37.40
